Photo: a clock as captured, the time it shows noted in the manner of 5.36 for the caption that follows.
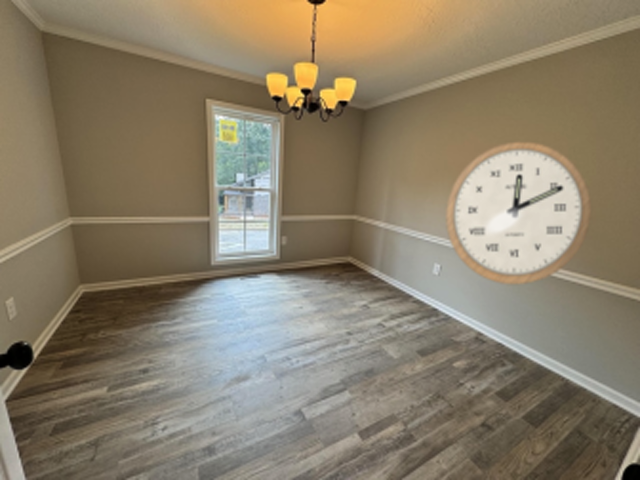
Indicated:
12.11
